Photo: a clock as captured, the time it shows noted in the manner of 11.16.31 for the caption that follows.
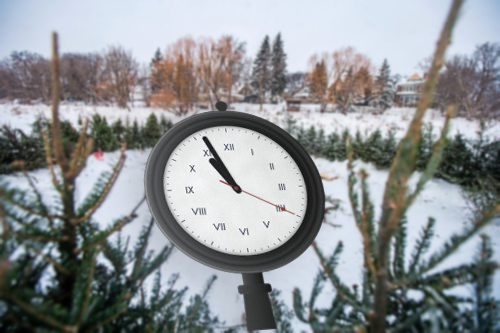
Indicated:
10.56.20
